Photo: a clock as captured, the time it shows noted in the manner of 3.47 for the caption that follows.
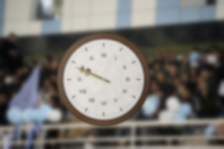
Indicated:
9.49
